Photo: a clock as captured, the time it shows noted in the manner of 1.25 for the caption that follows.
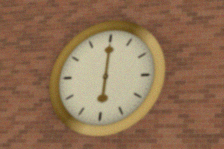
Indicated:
6.00
